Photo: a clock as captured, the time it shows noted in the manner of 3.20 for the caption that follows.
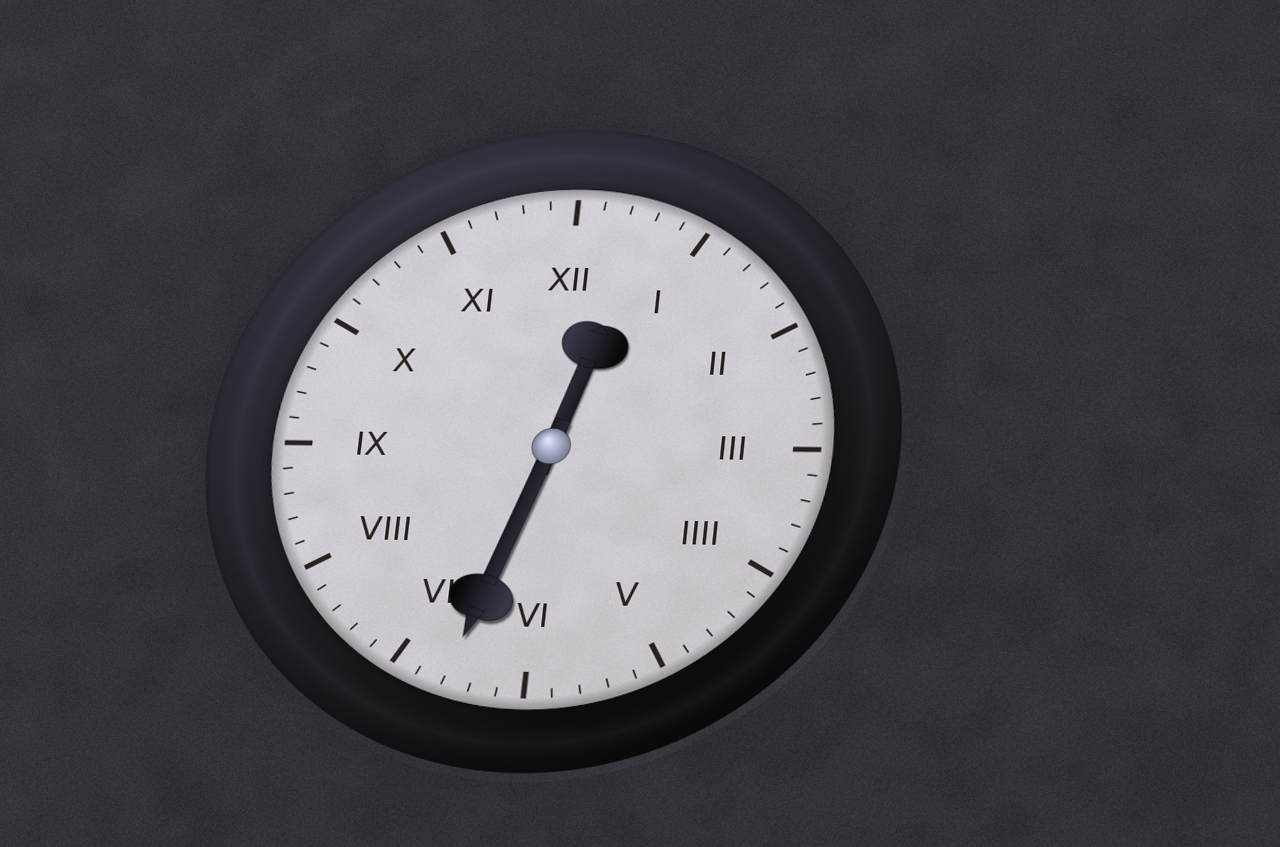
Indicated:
12.33
